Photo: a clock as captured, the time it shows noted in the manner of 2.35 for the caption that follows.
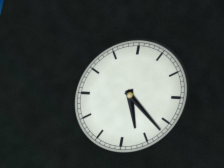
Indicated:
5.22
